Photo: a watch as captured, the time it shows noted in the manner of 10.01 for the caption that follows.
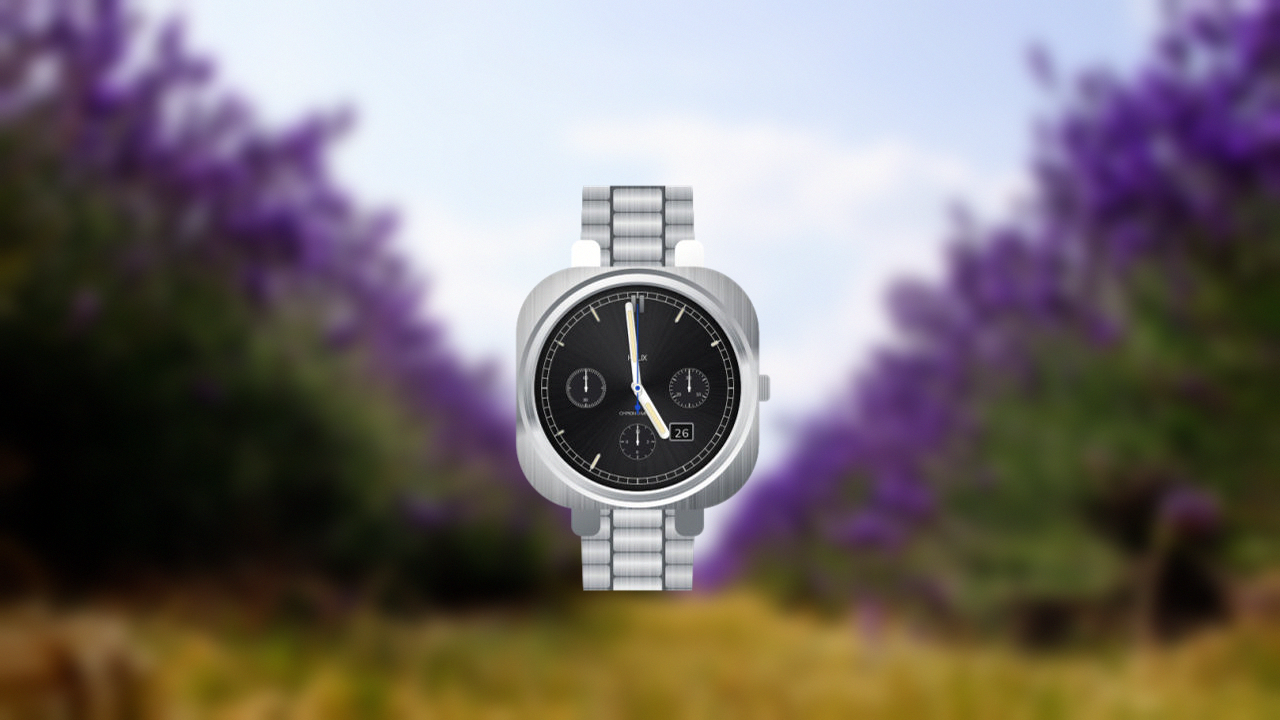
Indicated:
4.59
